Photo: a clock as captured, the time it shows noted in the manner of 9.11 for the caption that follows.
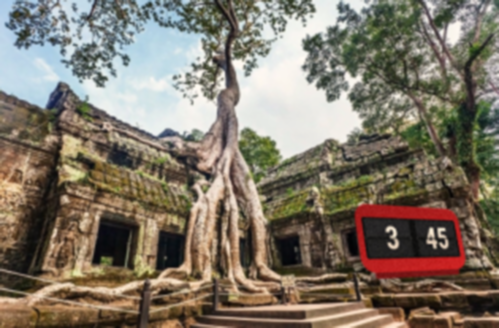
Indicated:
3.45
